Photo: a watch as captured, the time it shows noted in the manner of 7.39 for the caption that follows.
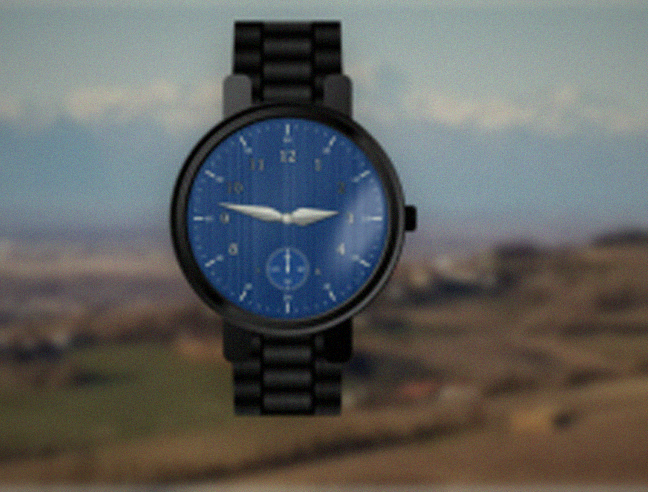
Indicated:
2.47
